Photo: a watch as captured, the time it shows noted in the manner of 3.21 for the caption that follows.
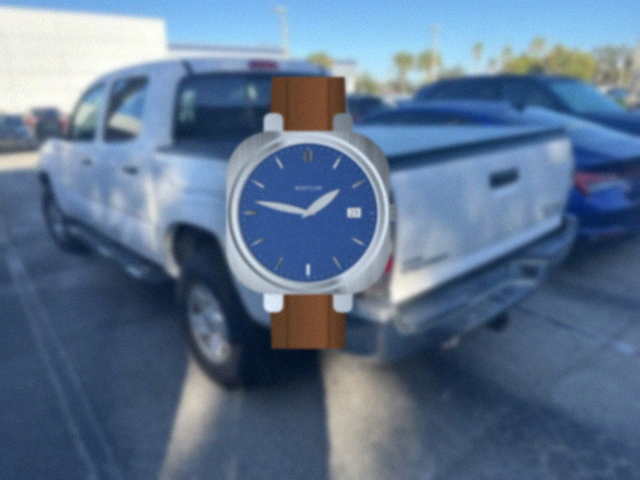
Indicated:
1.47
